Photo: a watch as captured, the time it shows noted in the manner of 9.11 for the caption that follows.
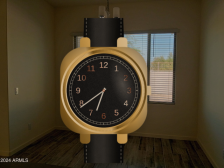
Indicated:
6.39
